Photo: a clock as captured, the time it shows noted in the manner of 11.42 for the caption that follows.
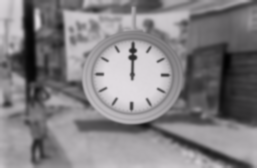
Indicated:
12.00
